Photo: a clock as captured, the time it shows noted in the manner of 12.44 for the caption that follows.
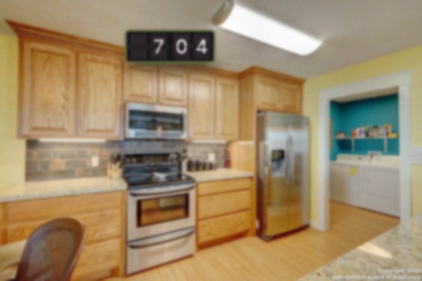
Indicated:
7.04
